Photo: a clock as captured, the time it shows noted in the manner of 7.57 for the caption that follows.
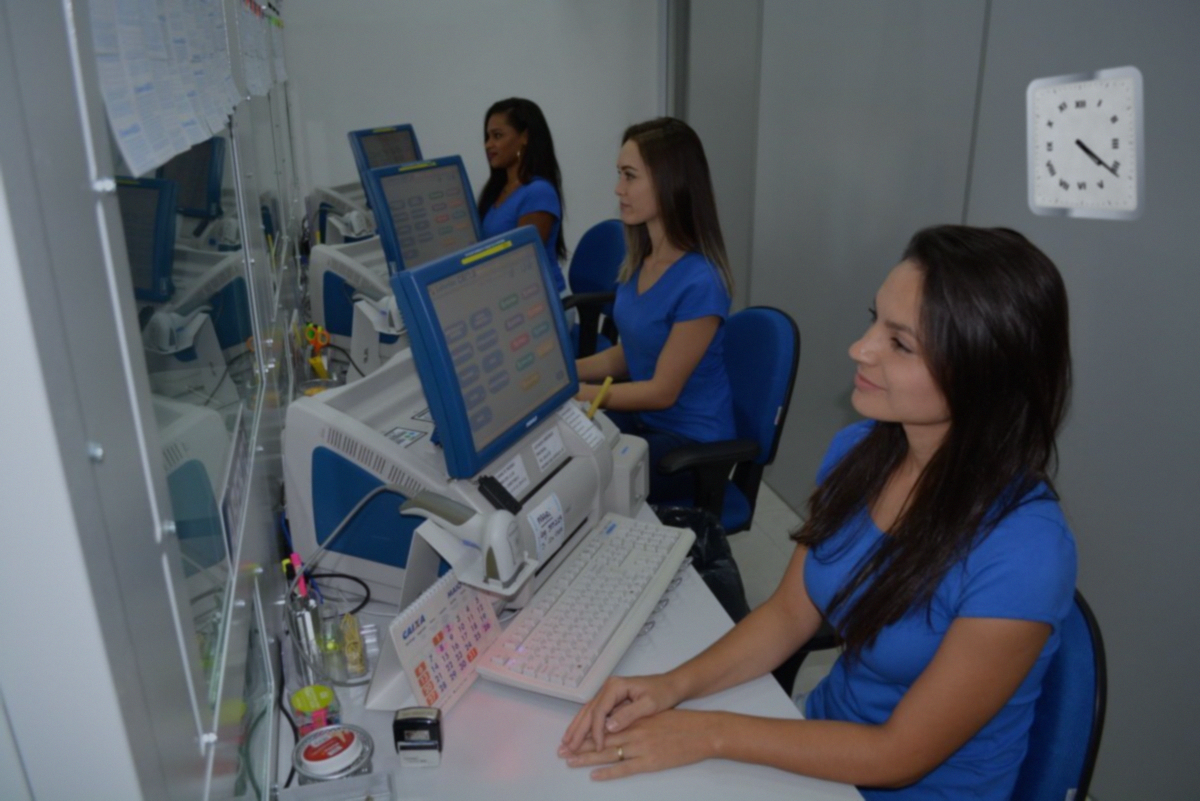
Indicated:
4.21
